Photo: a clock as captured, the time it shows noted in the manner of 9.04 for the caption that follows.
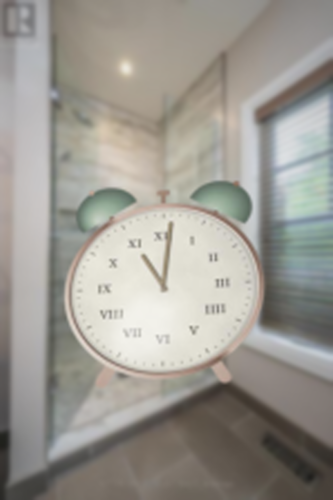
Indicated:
11.01
